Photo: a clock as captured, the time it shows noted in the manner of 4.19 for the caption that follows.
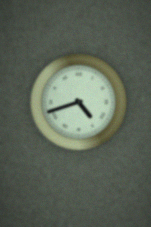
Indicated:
4.42
